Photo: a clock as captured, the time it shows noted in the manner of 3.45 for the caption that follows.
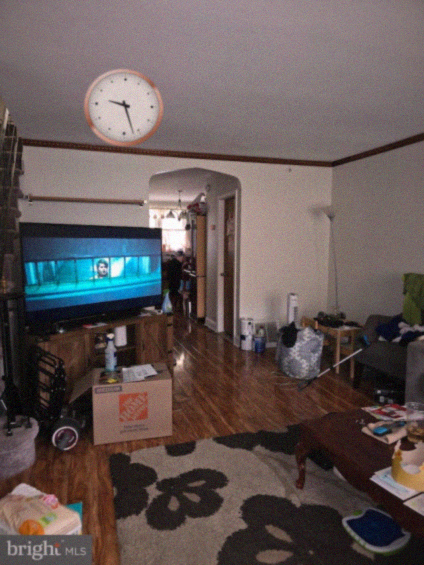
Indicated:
9.27
